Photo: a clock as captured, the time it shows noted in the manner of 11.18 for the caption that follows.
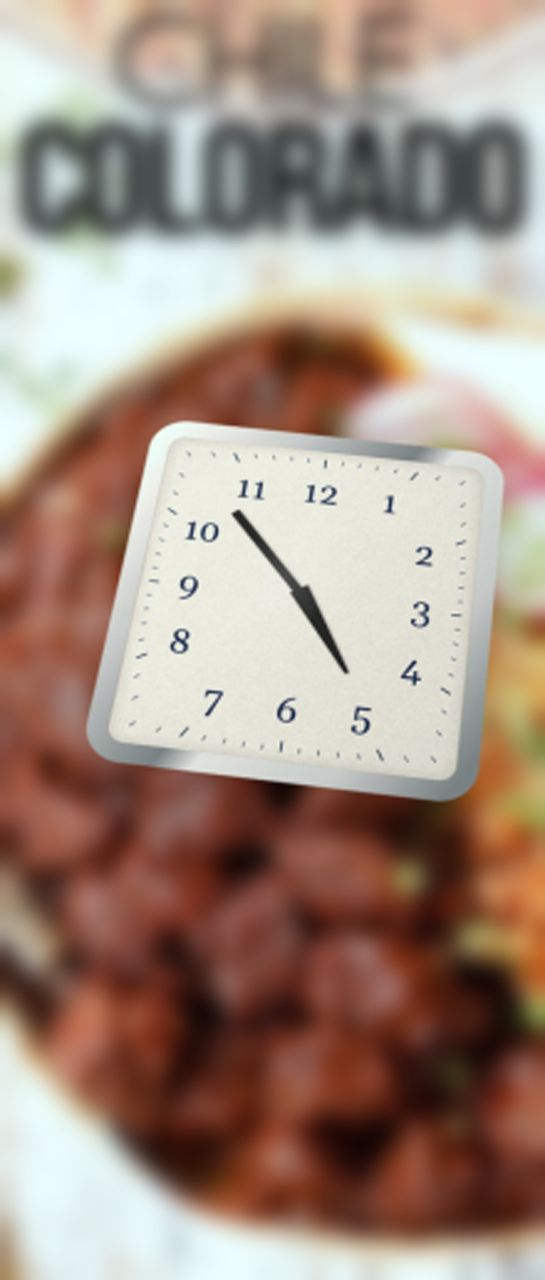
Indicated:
4.53
